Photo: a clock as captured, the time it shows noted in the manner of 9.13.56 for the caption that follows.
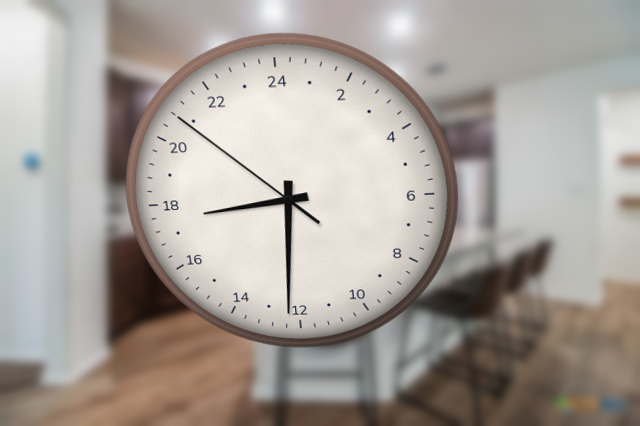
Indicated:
17.30.52
